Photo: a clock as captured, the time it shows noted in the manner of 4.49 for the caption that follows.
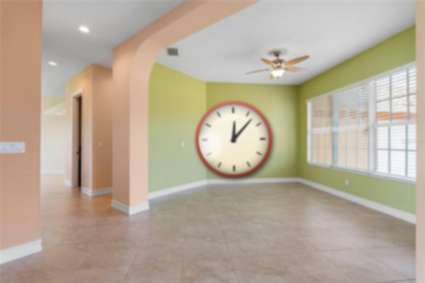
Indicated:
12.07
